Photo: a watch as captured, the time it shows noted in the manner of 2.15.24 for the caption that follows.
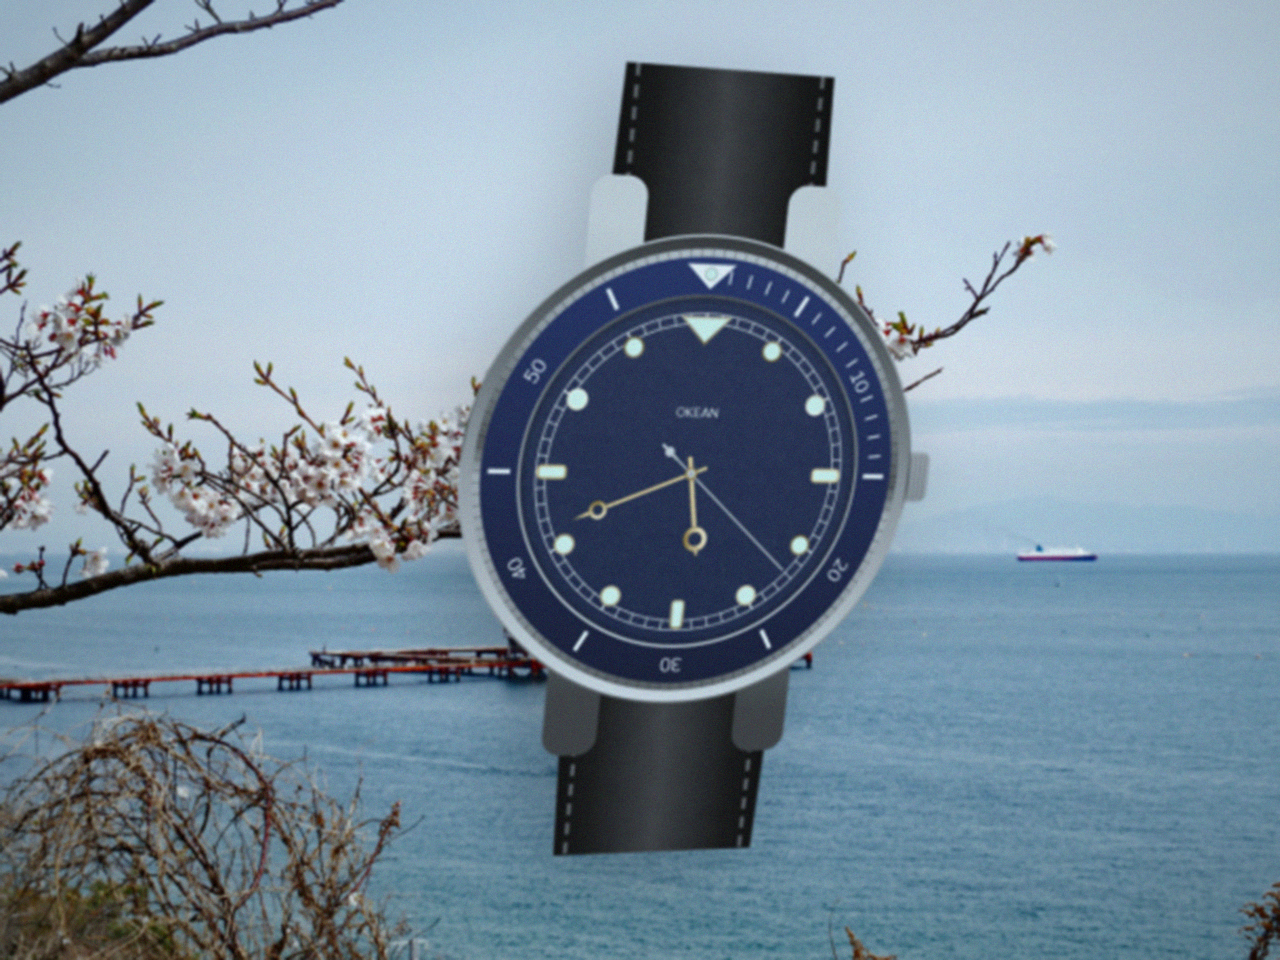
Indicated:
5.41.22
